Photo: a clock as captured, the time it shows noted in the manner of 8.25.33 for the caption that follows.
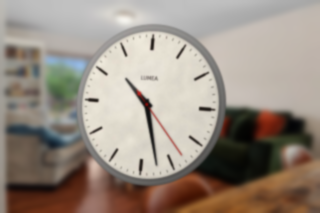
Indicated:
10.27.23
